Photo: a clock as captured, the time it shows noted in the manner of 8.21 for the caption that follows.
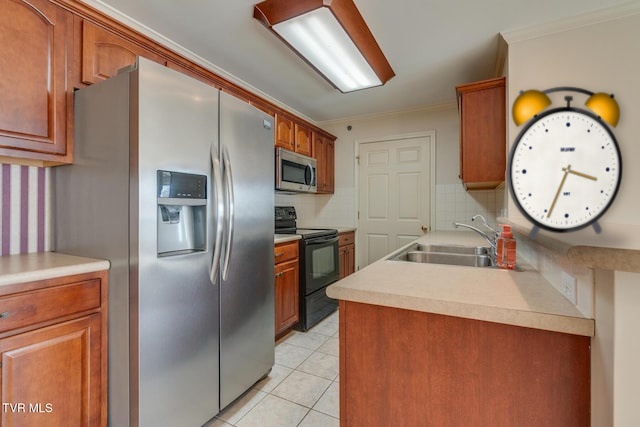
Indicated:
3.34
